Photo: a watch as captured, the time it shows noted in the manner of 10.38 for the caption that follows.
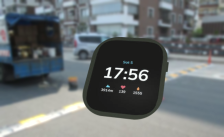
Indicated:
17.56
